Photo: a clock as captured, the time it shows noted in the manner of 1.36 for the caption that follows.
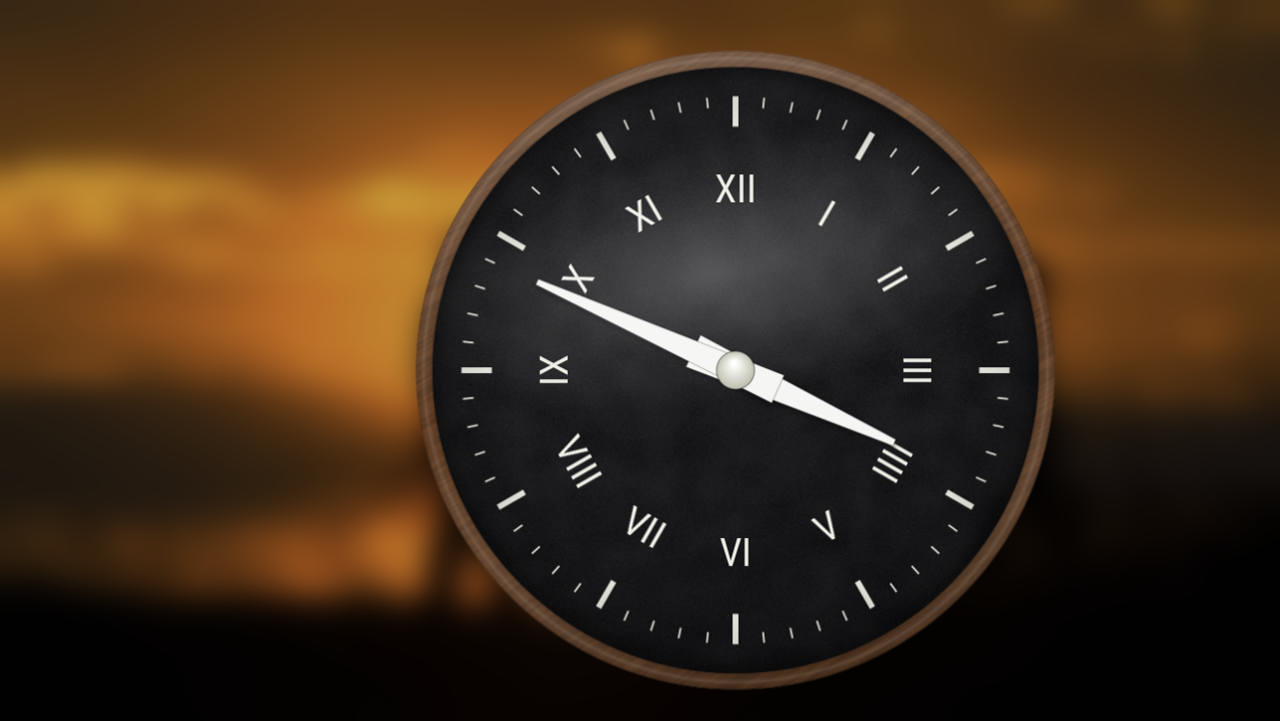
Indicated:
3.49
